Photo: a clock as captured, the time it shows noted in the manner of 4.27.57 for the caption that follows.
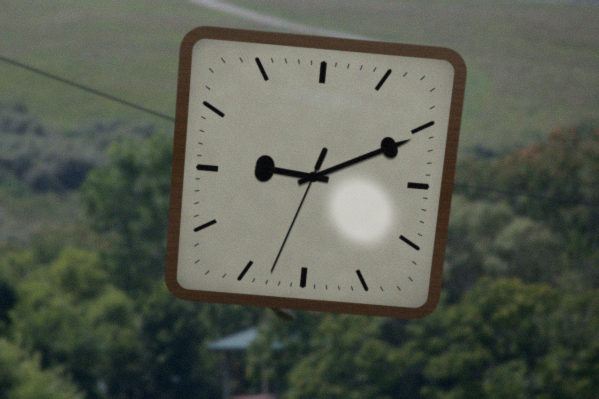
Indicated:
9.10.33
